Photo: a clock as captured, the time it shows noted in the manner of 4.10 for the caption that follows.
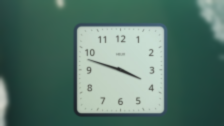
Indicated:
3.48
